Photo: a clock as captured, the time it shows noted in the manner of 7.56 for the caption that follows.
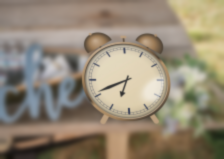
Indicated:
6.41
